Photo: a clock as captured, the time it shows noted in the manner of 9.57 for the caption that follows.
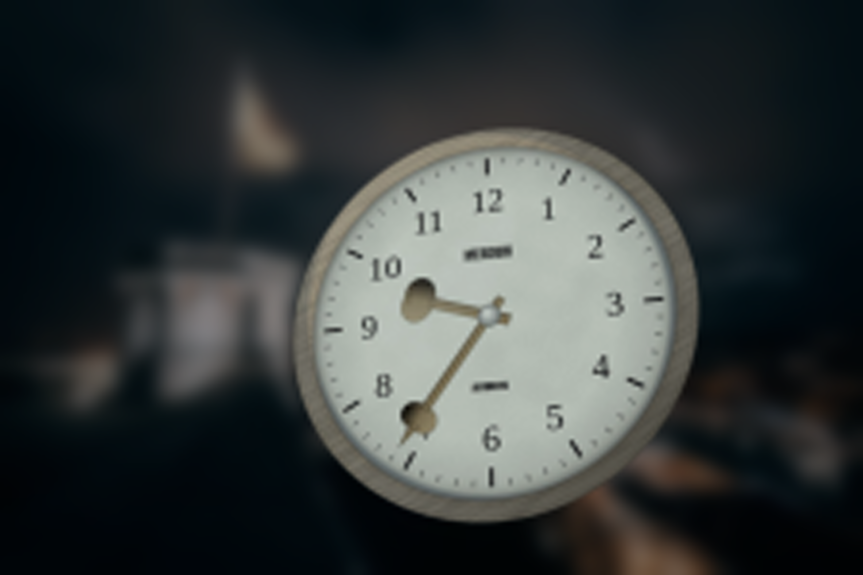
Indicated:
9.36
